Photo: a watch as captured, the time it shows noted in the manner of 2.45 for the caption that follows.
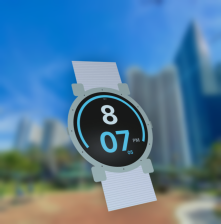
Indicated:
8.07
